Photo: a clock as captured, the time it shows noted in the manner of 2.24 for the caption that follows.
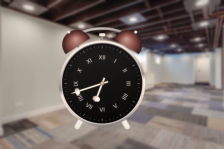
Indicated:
6.42
